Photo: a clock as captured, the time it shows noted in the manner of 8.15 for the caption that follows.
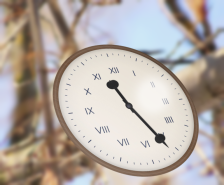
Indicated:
11.26
